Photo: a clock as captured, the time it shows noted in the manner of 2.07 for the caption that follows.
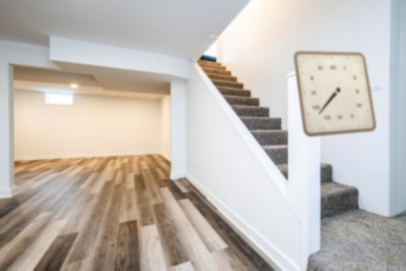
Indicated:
7.38
